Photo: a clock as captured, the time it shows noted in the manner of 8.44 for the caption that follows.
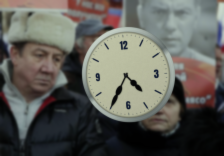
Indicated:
4.35
